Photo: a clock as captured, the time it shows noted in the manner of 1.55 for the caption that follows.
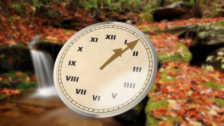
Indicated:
1.07
